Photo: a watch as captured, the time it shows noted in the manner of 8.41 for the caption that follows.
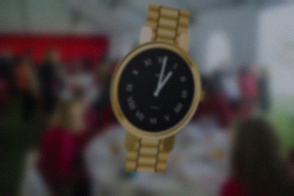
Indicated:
1.01
